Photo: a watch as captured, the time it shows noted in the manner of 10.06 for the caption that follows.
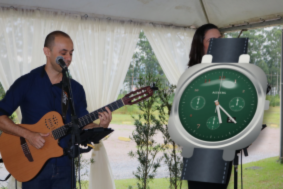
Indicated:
5.22
